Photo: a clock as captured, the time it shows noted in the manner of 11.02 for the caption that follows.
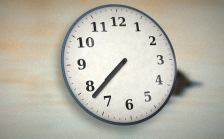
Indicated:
7.38
